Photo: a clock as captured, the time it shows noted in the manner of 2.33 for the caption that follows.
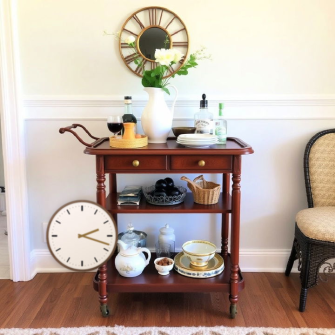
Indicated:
2.18
